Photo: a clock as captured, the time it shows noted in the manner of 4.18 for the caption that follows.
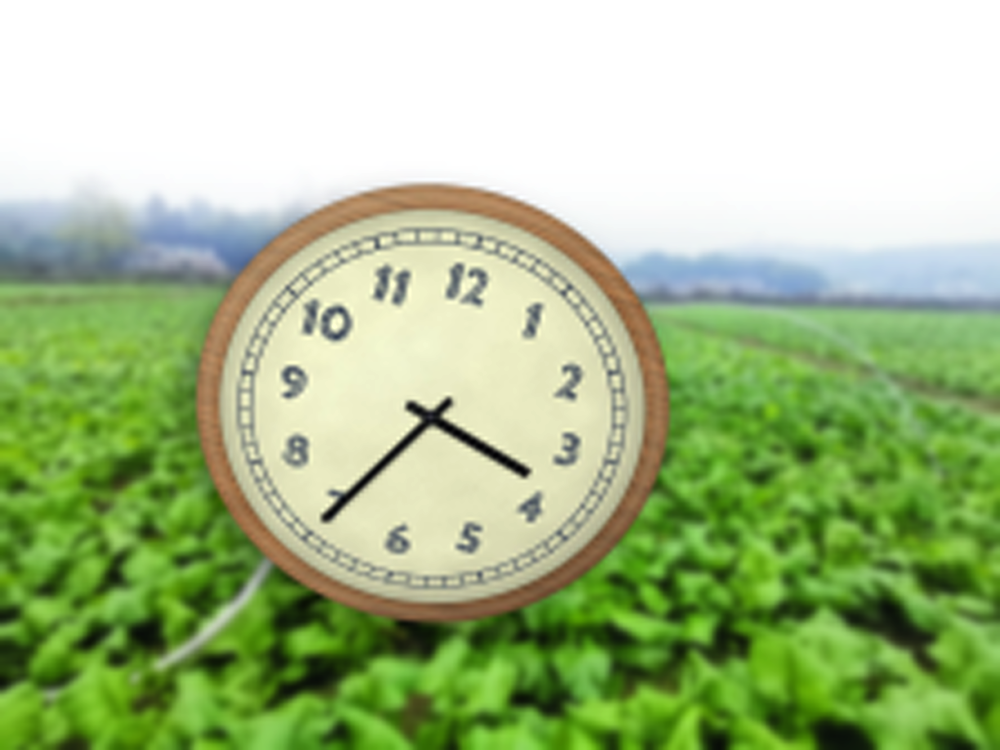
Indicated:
3.35
